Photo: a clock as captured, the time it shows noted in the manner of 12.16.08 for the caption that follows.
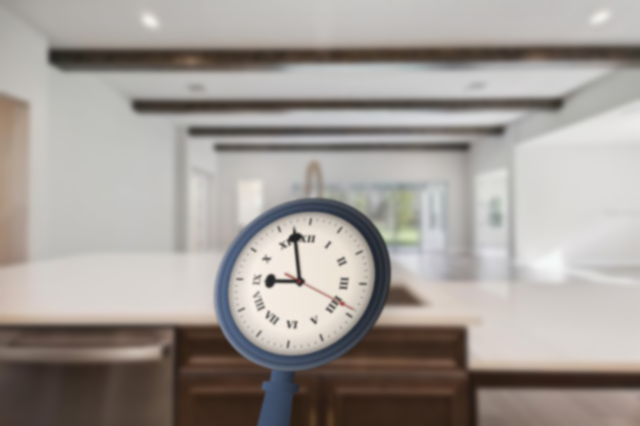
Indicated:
8.57.19
